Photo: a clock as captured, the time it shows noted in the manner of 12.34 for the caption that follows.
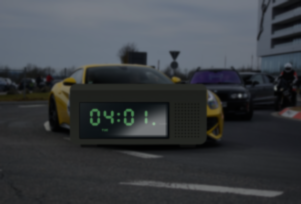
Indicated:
4.01
